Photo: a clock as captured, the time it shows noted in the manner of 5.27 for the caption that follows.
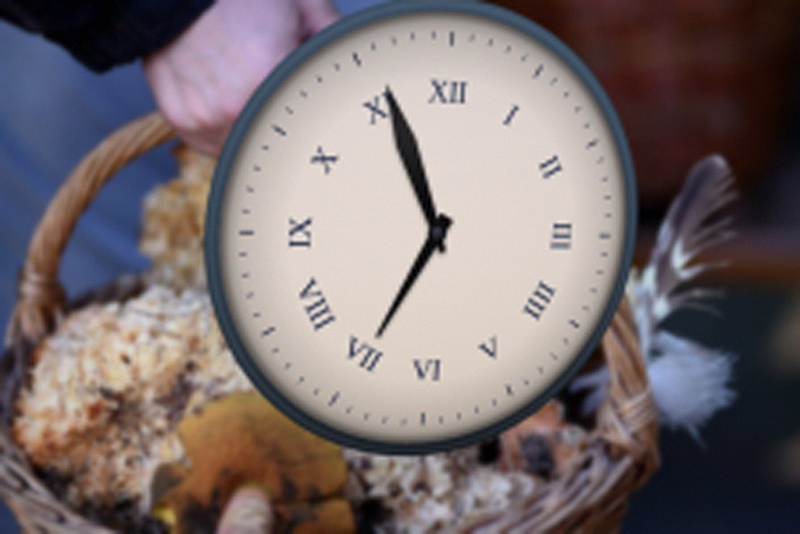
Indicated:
6.56
